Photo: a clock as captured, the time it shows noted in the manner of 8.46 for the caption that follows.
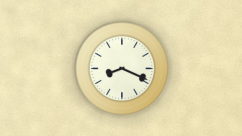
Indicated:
8.19
